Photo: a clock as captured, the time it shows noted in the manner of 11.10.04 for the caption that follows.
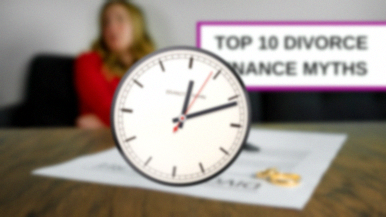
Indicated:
12.11.04
